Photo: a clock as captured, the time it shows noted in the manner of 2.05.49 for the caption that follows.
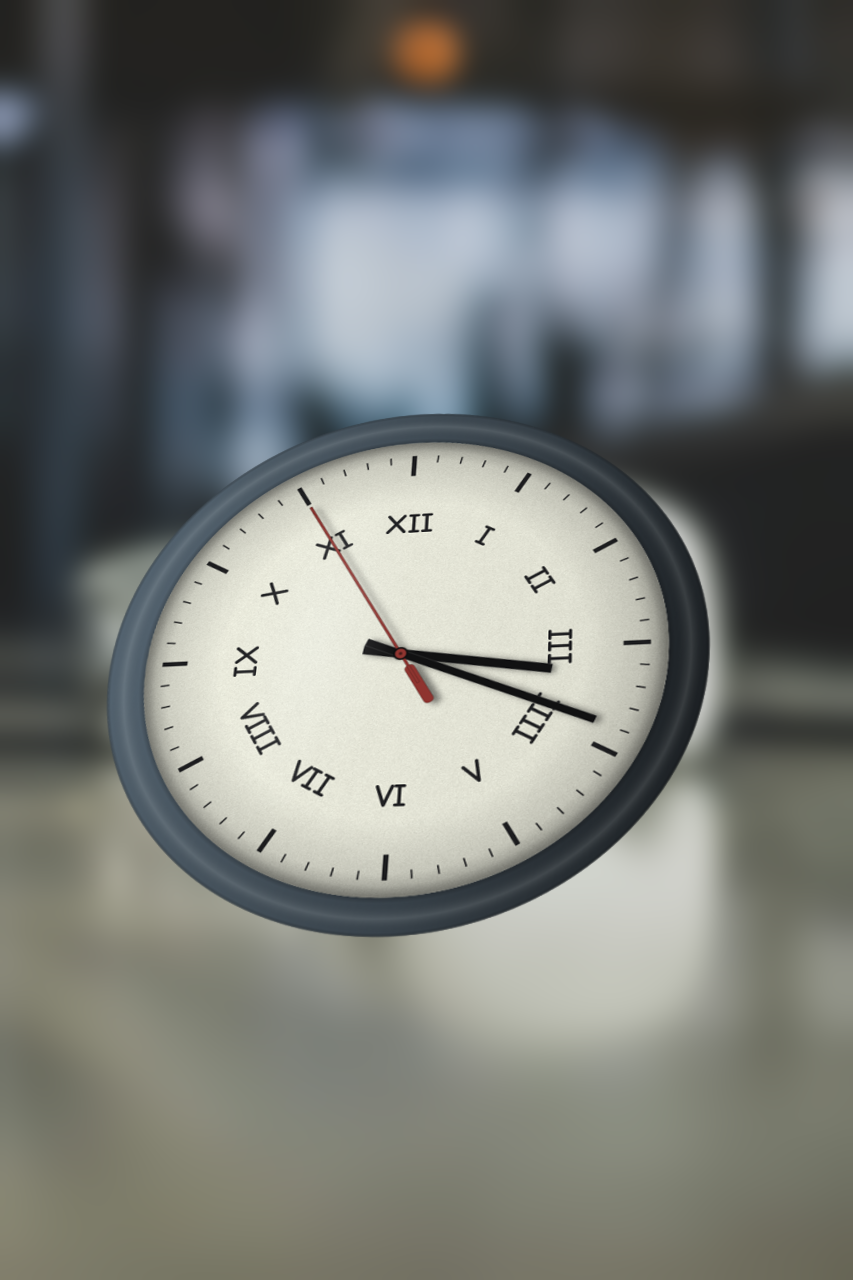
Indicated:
3.18.55
